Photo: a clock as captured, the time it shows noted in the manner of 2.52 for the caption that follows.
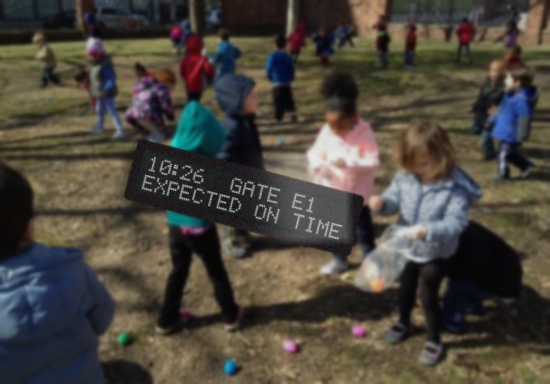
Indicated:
10.26
